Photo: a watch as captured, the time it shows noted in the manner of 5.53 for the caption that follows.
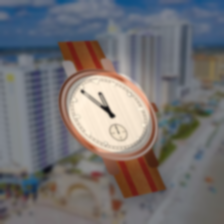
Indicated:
11.54
